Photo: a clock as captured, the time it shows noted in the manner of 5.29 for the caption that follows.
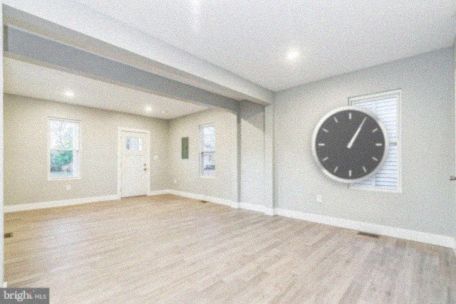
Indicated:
1.05
